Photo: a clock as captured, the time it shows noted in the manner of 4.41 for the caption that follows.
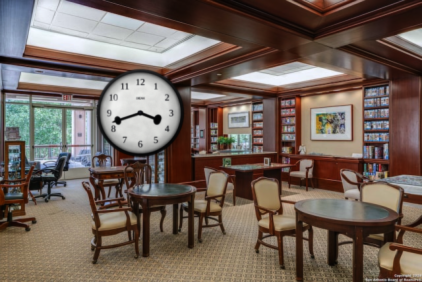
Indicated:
3.42
